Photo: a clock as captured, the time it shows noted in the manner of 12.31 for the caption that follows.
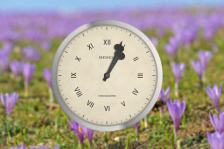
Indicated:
1.04
